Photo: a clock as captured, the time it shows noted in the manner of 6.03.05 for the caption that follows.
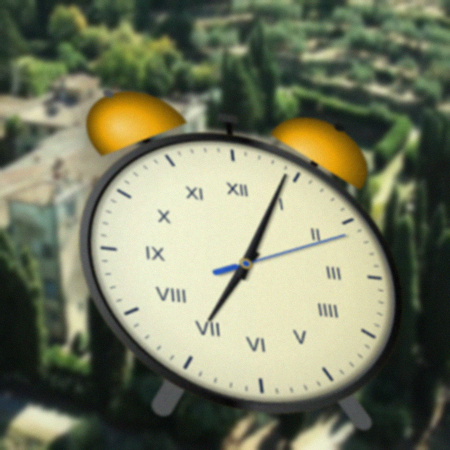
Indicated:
7.04.11
